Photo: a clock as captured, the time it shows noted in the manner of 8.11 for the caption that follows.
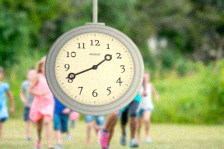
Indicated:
1.41
